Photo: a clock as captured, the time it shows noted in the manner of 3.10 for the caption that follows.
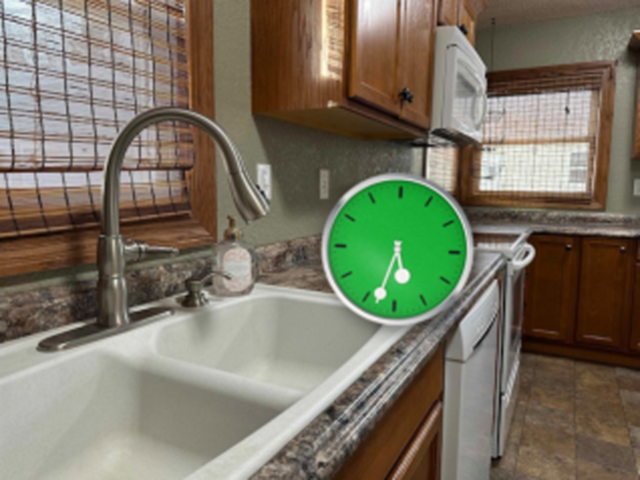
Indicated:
5.33
